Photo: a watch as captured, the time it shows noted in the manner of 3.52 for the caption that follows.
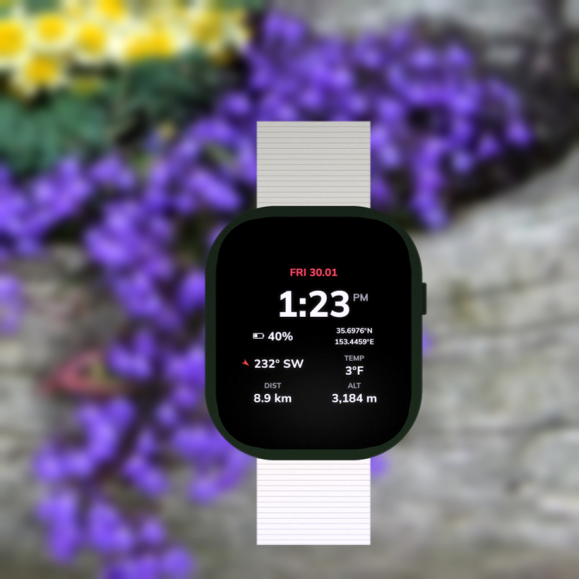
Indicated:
1.23
